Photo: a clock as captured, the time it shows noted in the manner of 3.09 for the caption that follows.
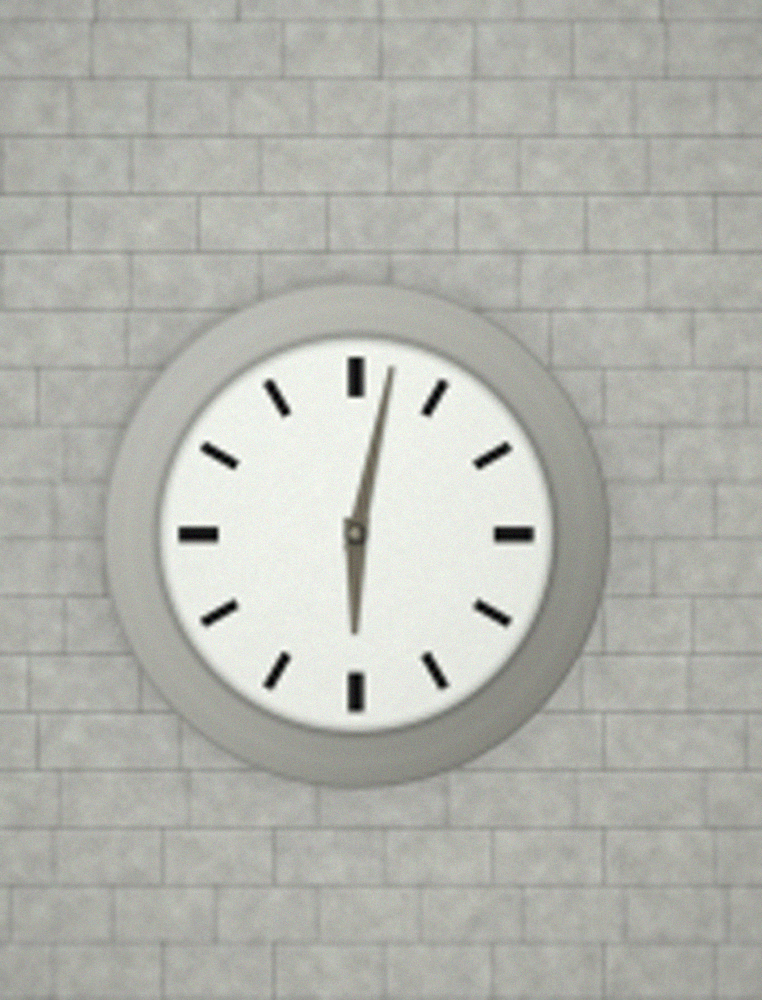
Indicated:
6.02
